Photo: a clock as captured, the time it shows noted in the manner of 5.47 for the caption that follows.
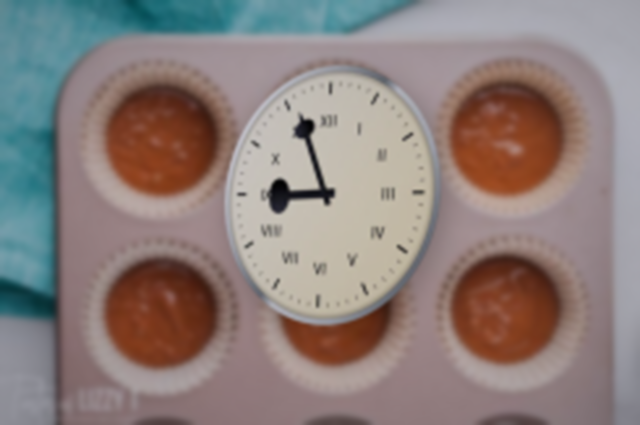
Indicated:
8.56
